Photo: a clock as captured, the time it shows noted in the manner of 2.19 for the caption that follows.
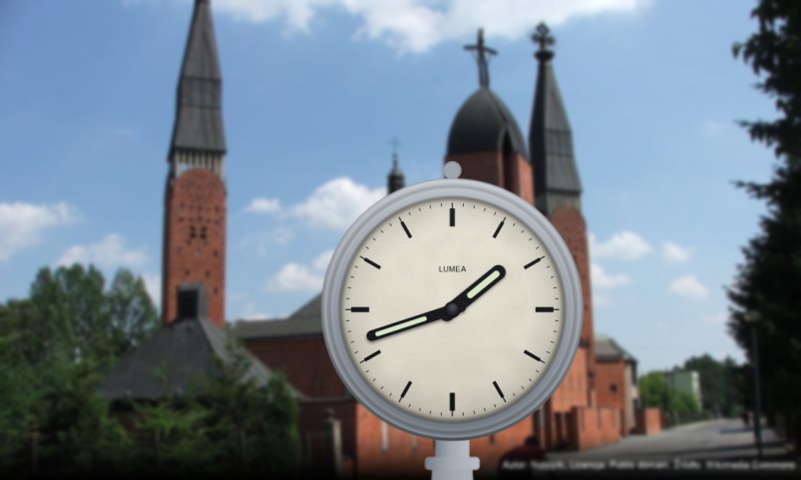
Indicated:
1.42
